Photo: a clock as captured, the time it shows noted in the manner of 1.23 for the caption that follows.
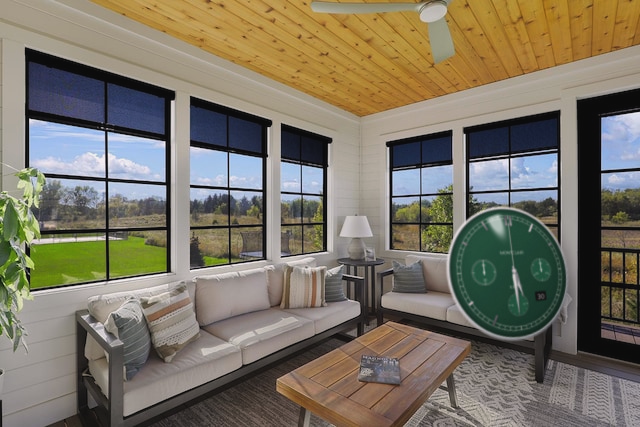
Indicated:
5.30
